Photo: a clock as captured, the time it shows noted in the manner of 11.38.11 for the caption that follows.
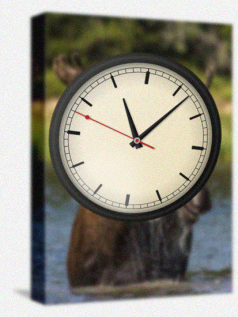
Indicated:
11.06.48
